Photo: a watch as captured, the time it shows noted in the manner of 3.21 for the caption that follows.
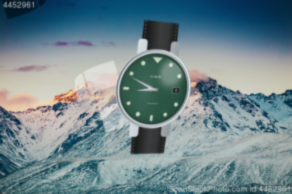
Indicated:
8.49
